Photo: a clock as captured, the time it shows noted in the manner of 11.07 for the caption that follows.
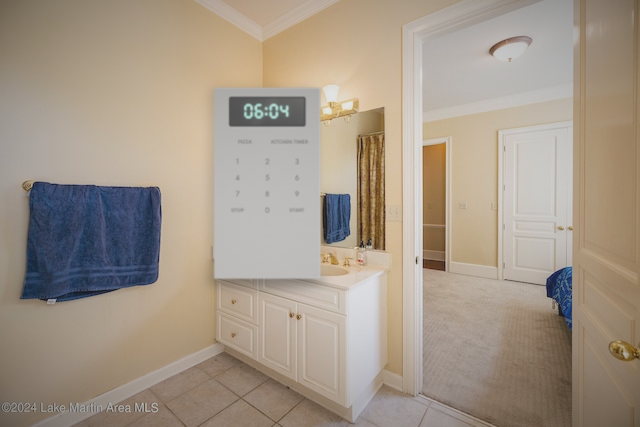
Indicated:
6.04
